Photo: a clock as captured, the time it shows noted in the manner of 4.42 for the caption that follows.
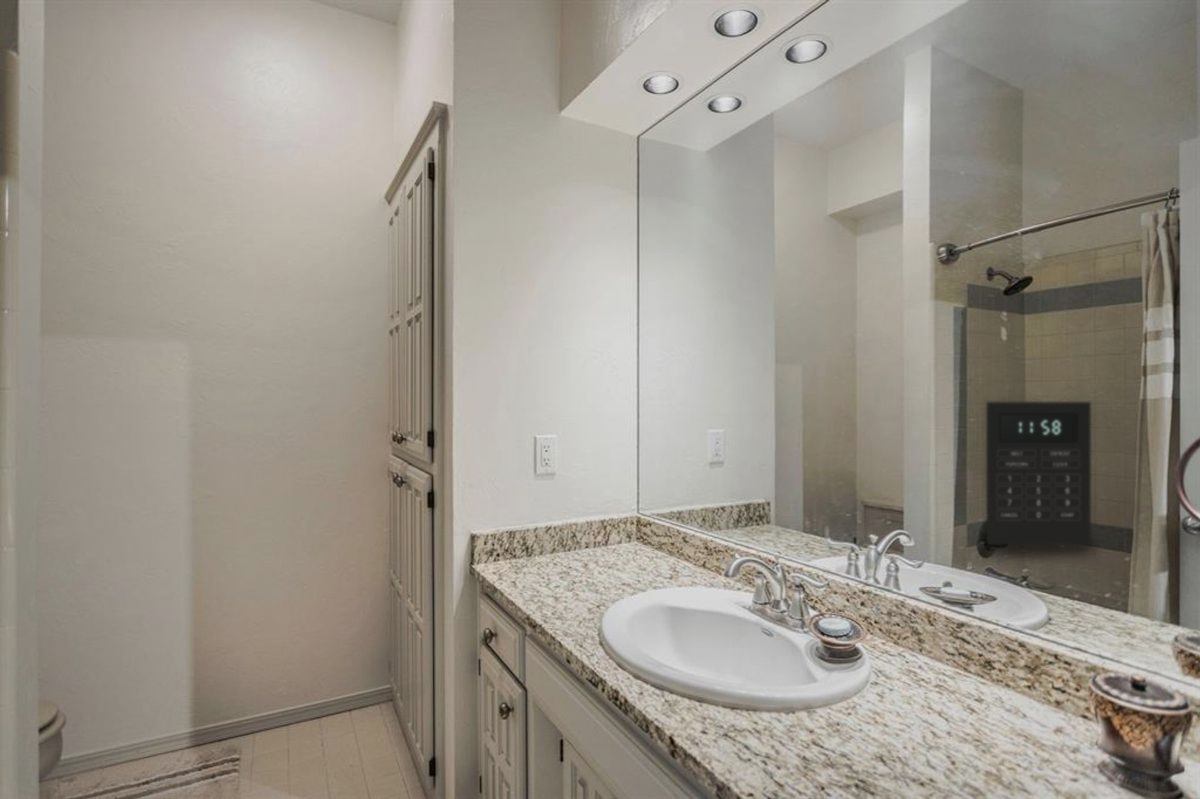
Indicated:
11.58
